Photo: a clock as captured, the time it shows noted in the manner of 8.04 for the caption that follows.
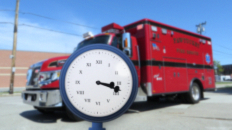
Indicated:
3.18
